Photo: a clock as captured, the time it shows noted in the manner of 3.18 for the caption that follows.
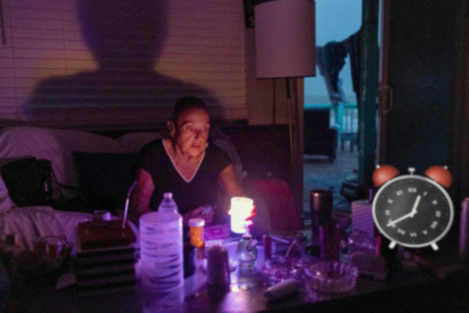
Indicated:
12.40
